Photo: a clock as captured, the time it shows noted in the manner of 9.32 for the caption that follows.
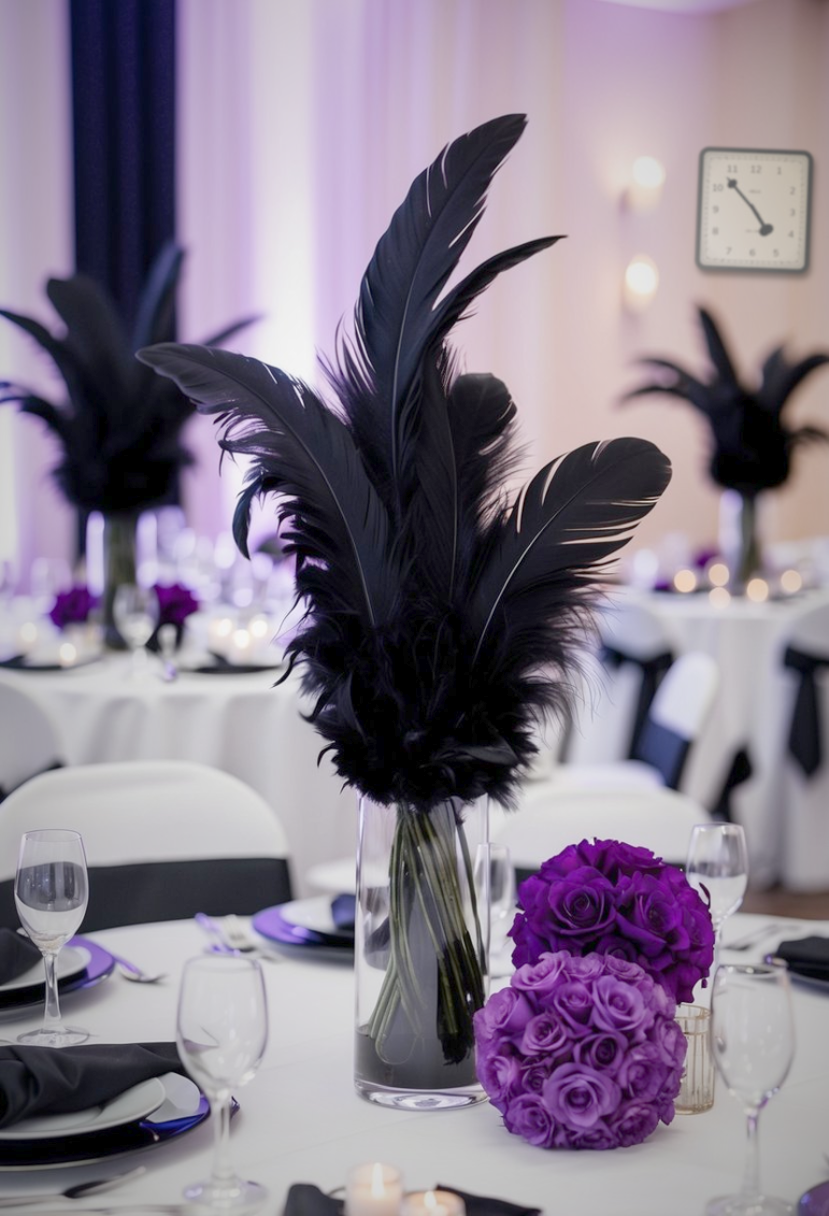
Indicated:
4.53
